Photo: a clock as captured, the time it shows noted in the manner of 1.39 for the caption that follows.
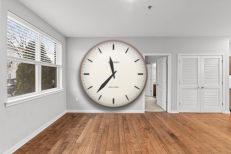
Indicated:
11.37
